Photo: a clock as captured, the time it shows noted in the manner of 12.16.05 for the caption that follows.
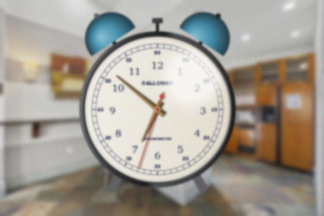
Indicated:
6.51.33
